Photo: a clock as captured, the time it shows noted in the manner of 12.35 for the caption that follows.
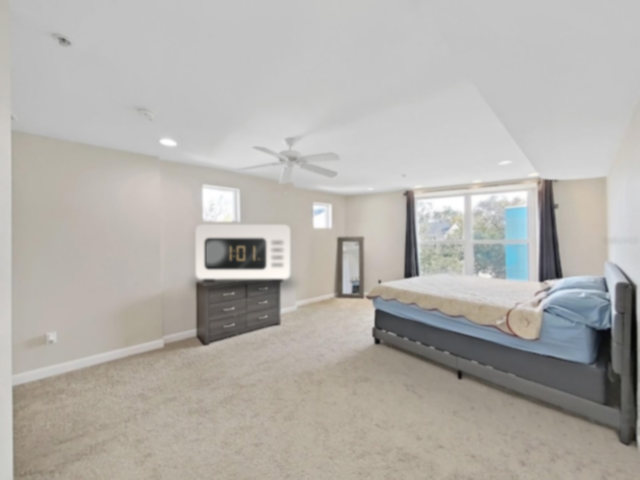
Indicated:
1.01
